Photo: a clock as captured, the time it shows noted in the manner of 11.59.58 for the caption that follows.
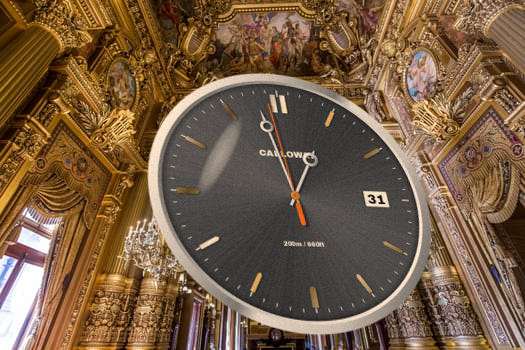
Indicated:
12.57.59
